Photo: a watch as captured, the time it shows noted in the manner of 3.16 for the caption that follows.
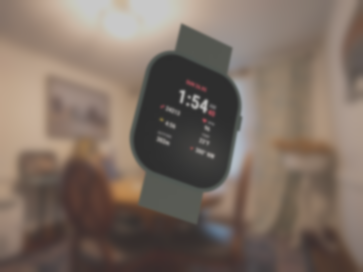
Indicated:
1.54
